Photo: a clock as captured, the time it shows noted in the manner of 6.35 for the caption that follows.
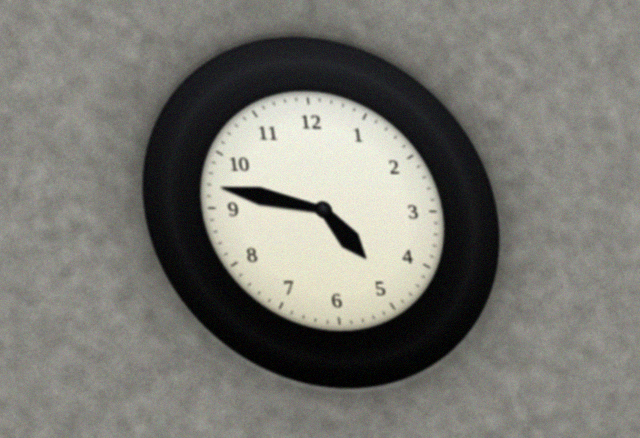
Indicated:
4.47
